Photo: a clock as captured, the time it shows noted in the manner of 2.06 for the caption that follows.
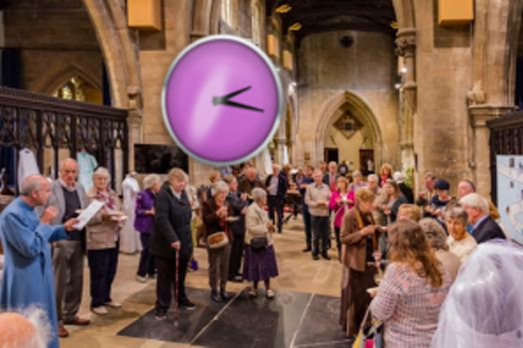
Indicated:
2.17
